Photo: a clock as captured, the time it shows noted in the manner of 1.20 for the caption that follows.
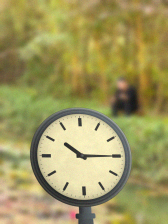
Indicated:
10.15
